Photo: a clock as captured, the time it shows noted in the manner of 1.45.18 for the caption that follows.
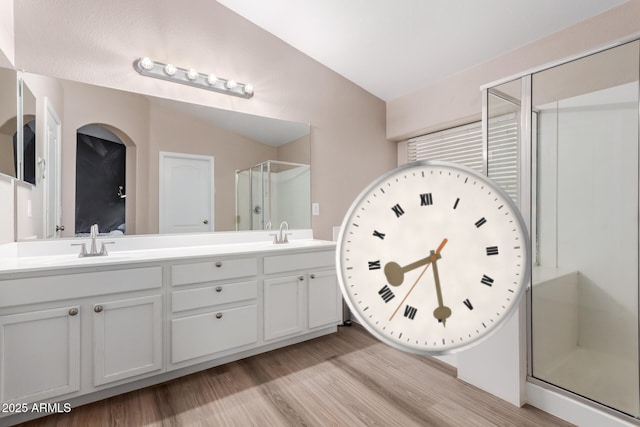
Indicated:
8.29.37
